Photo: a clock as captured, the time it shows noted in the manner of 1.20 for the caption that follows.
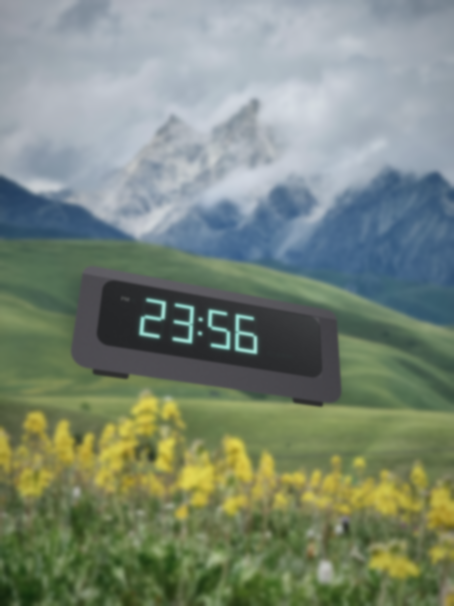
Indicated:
23.56
